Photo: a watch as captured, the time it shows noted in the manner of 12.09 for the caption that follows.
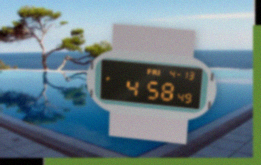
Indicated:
4.58
